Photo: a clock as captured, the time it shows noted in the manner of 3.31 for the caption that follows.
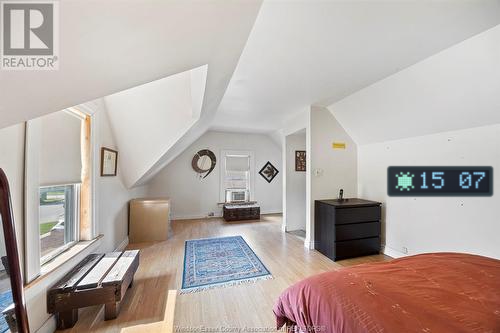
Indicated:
15.07
